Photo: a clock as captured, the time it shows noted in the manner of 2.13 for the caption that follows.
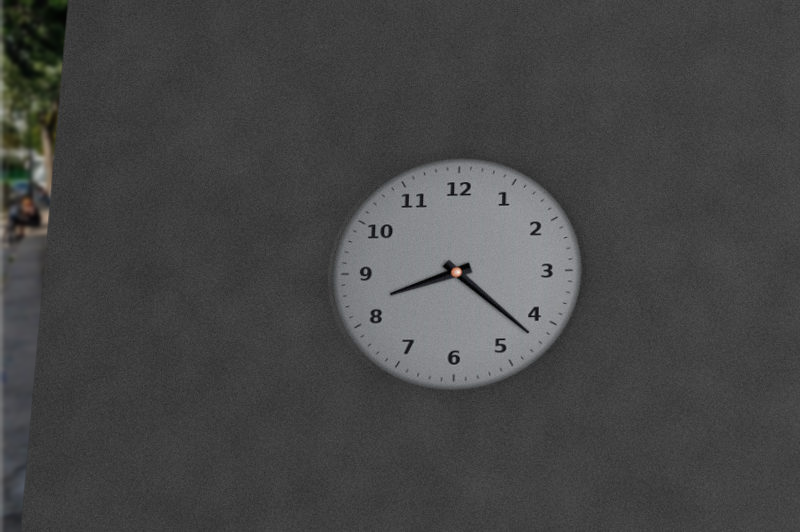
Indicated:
8.22
